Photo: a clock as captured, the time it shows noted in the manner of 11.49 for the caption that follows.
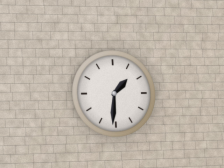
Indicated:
1.31
